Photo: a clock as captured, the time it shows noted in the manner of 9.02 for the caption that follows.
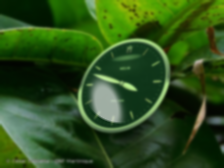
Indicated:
3.48
